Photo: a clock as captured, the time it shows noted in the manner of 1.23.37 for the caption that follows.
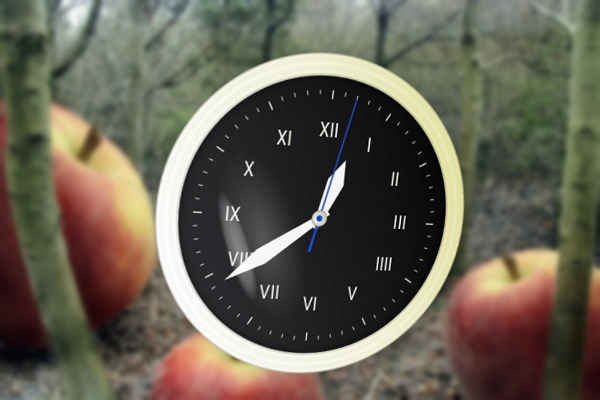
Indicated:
12.39.02
